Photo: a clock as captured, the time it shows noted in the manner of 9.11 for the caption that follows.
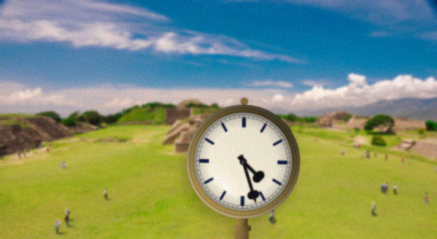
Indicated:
4.27
